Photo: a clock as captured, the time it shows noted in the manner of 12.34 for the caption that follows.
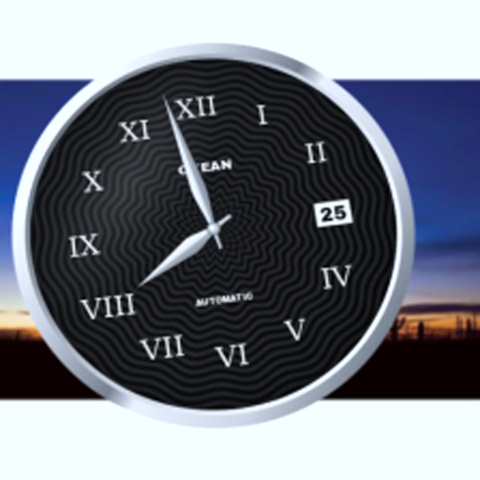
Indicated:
7.58
